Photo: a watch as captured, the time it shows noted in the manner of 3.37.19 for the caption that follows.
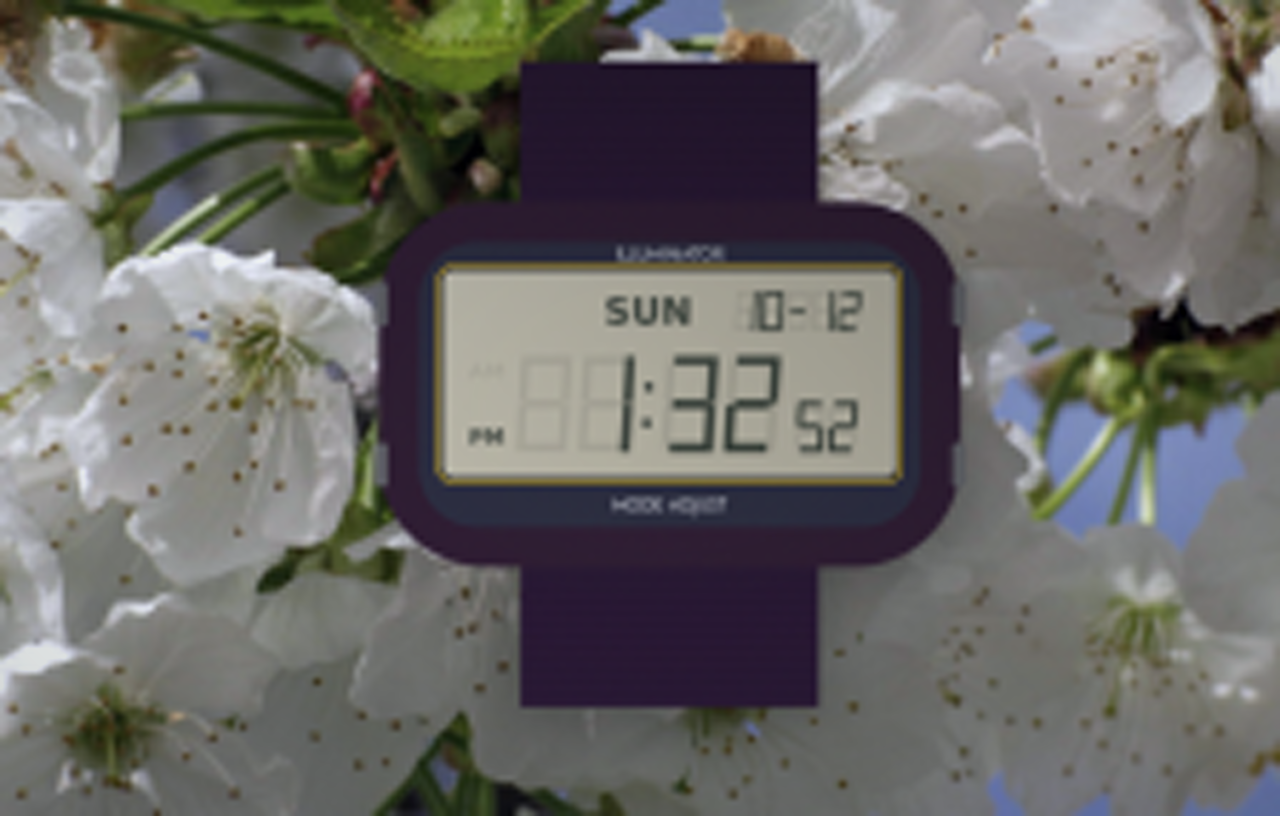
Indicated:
1.32.52
